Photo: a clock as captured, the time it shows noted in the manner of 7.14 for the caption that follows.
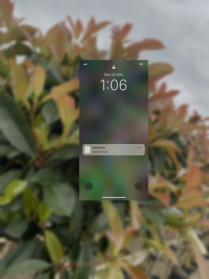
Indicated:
1.06
